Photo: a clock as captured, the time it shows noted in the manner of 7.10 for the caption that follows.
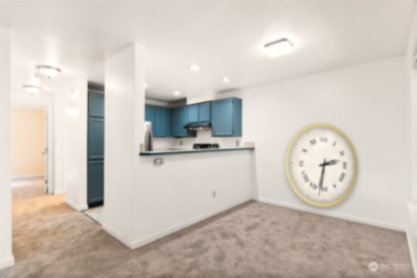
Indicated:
2.32
